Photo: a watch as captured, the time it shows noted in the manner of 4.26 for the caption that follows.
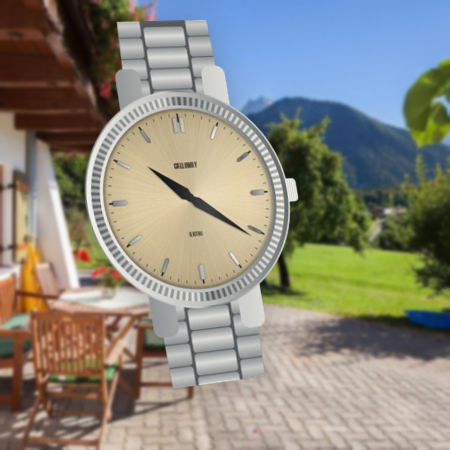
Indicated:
10.21
